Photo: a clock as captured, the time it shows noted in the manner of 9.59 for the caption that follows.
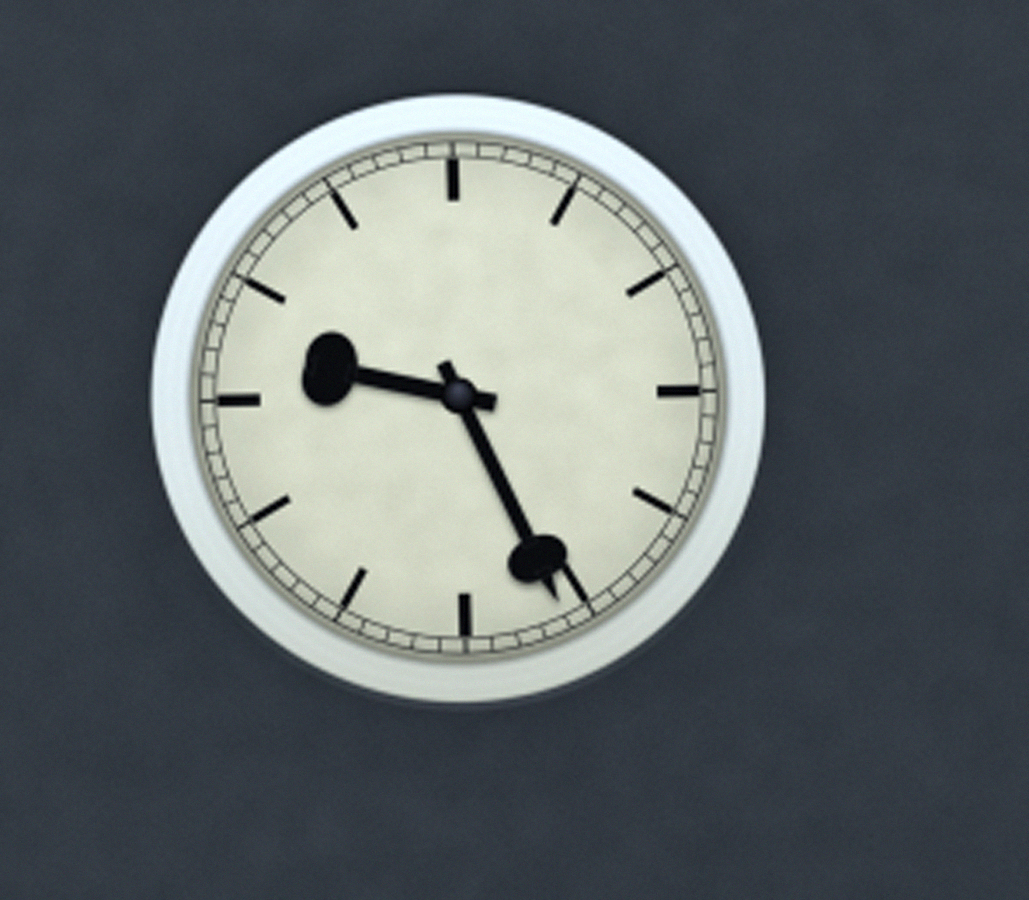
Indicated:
9.26
